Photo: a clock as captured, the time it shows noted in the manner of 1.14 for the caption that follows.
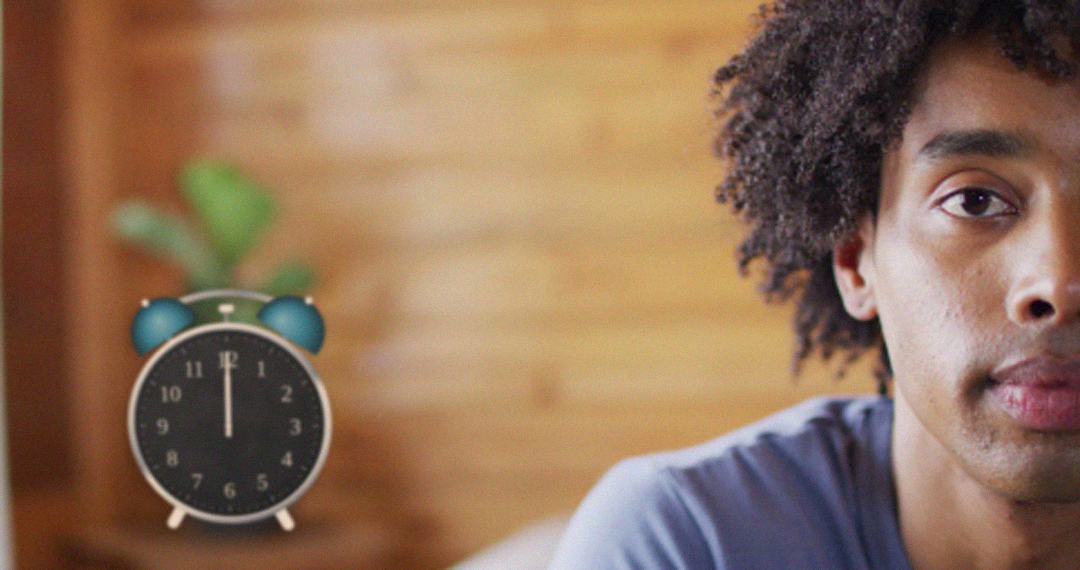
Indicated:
12.00
